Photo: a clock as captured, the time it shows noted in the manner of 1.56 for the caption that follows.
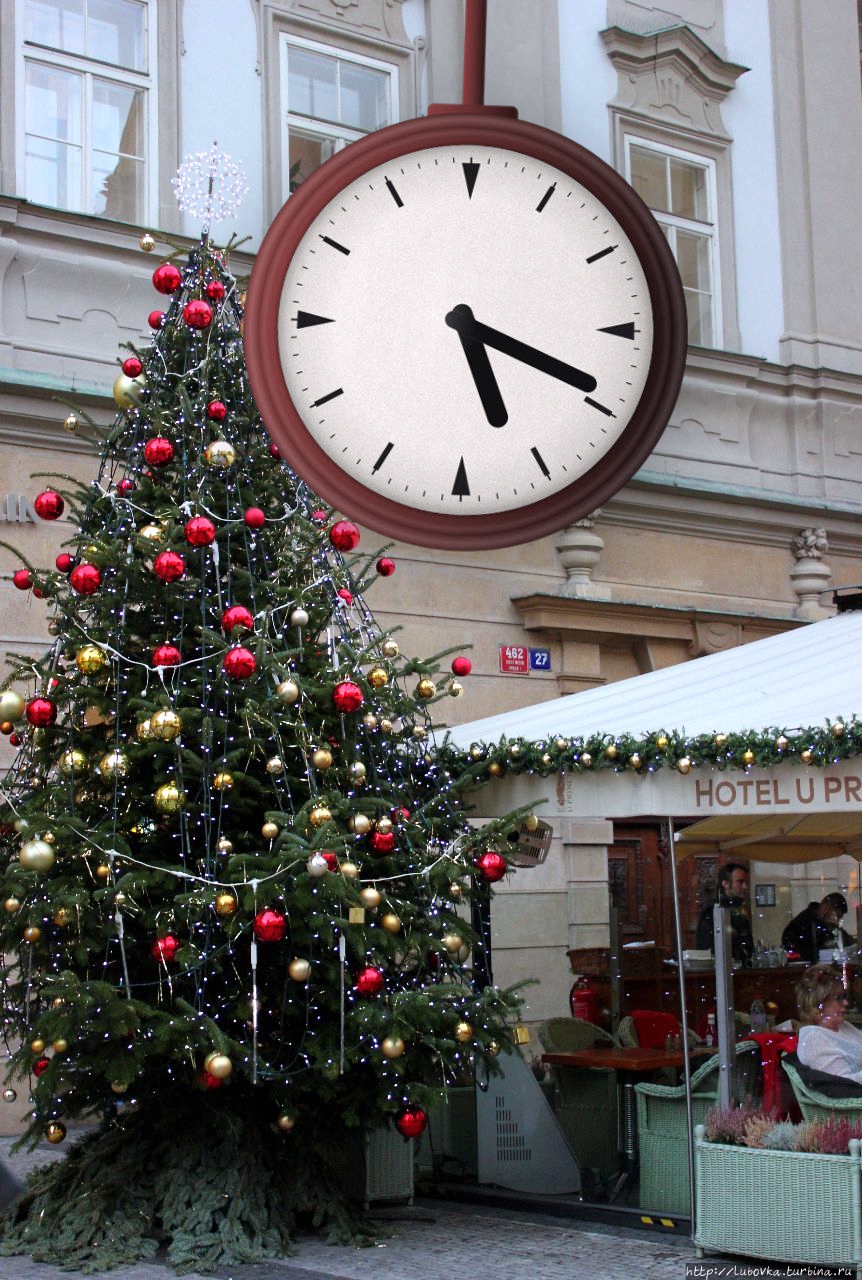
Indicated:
5.19
